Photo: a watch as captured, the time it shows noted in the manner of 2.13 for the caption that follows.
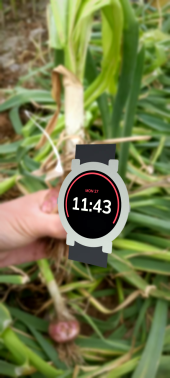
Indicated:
11.43
